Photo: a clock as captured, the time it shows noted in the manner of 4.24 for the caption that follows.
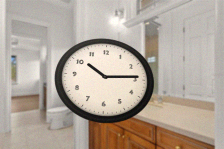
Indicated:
10.14
